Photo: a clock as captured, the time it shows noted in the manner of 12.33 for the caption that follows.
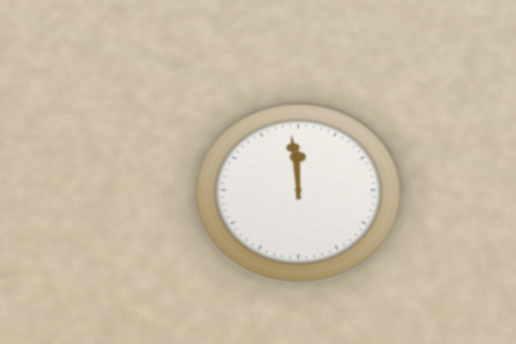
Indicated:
11.59
